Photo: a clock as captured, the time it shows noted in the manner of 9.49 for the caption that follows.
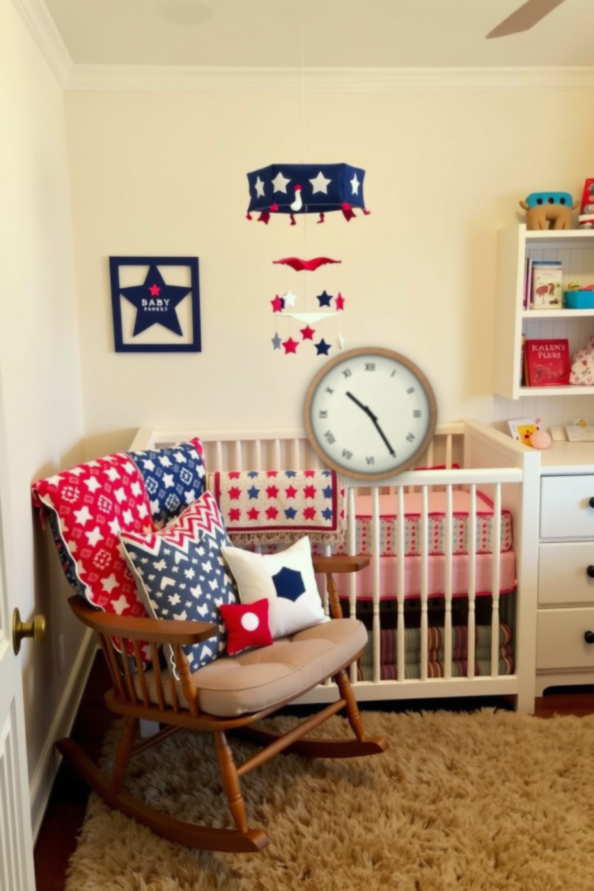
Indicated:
10.25
